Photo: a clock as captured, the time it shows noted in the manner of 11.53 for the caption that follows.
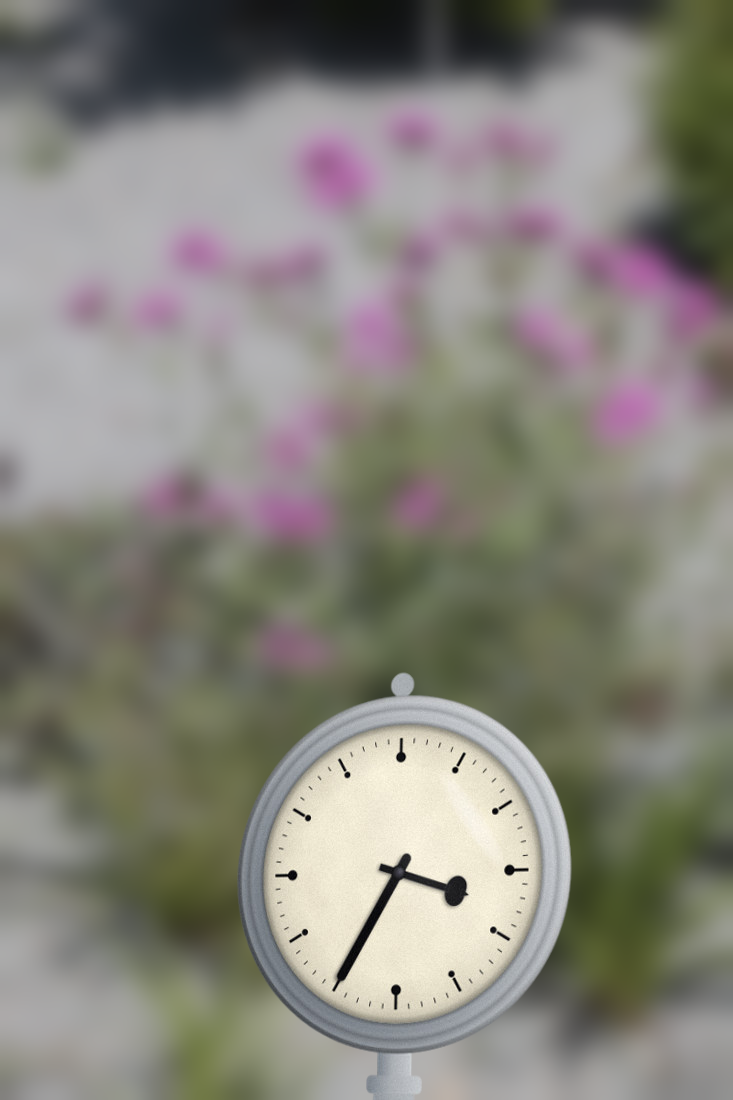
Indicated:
3.35
